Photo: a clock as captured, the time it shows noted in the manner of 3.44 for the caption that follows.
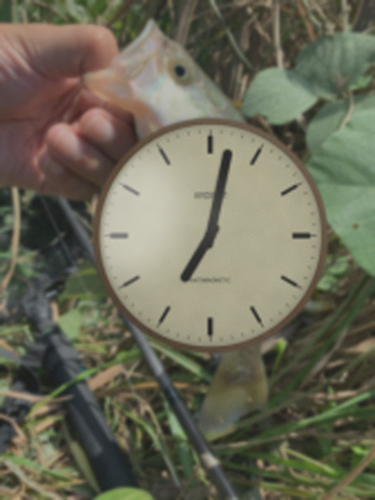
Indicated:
7.02
